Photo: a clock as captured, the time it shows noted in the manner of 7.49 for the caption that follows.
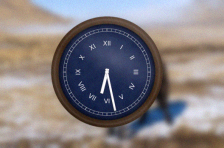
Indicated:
6.28
